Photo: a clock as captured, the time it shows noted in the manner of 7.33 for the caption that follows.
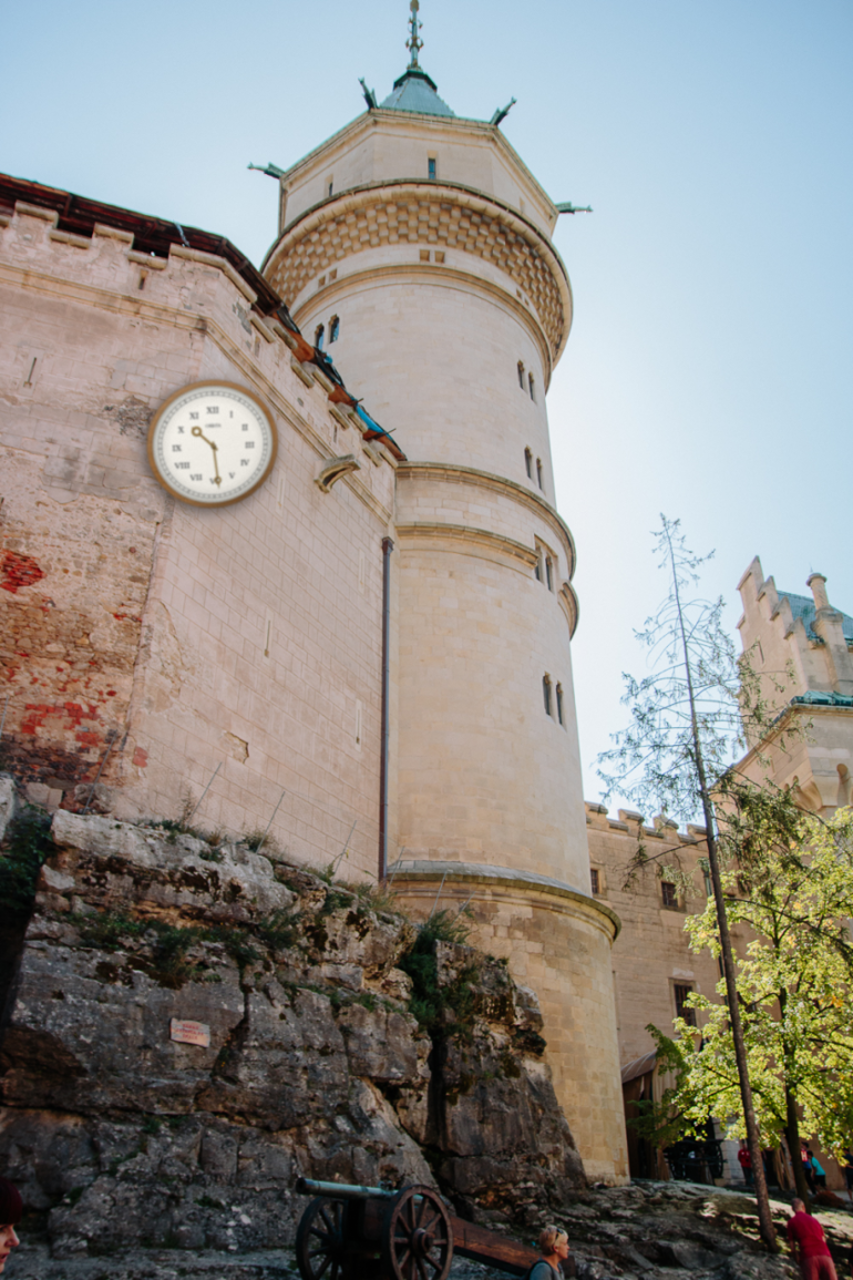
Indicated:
10.29
